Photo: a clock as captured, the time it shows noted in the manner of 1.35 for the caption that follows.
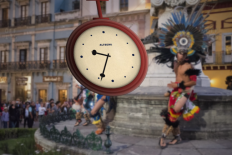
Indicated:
9.34
